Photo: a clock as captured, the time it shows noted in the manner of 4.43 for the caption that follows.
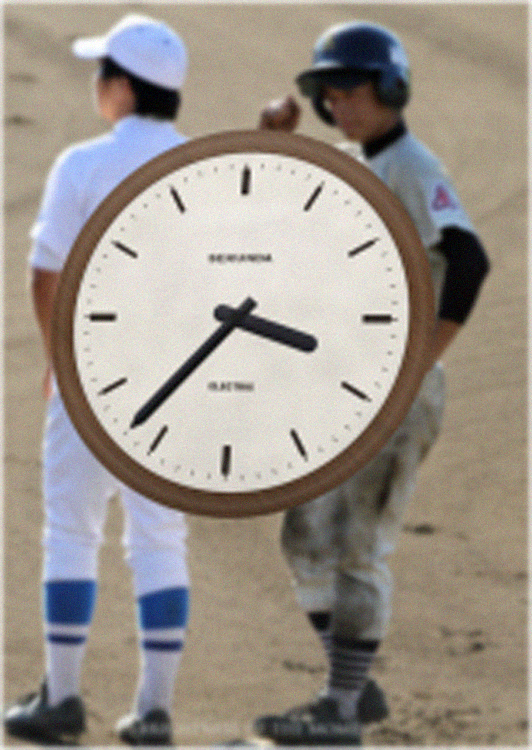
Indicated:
3.37
